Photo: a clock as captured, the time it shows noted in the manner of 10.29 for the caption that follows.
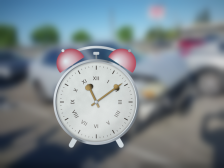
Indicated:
11.09
